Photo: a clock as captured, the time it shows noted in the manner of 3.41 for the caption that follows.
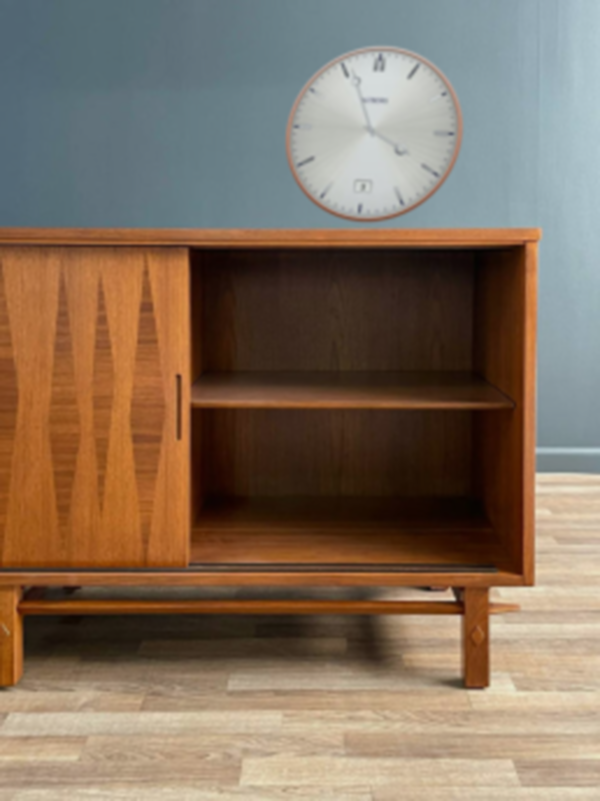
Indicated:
3.56
